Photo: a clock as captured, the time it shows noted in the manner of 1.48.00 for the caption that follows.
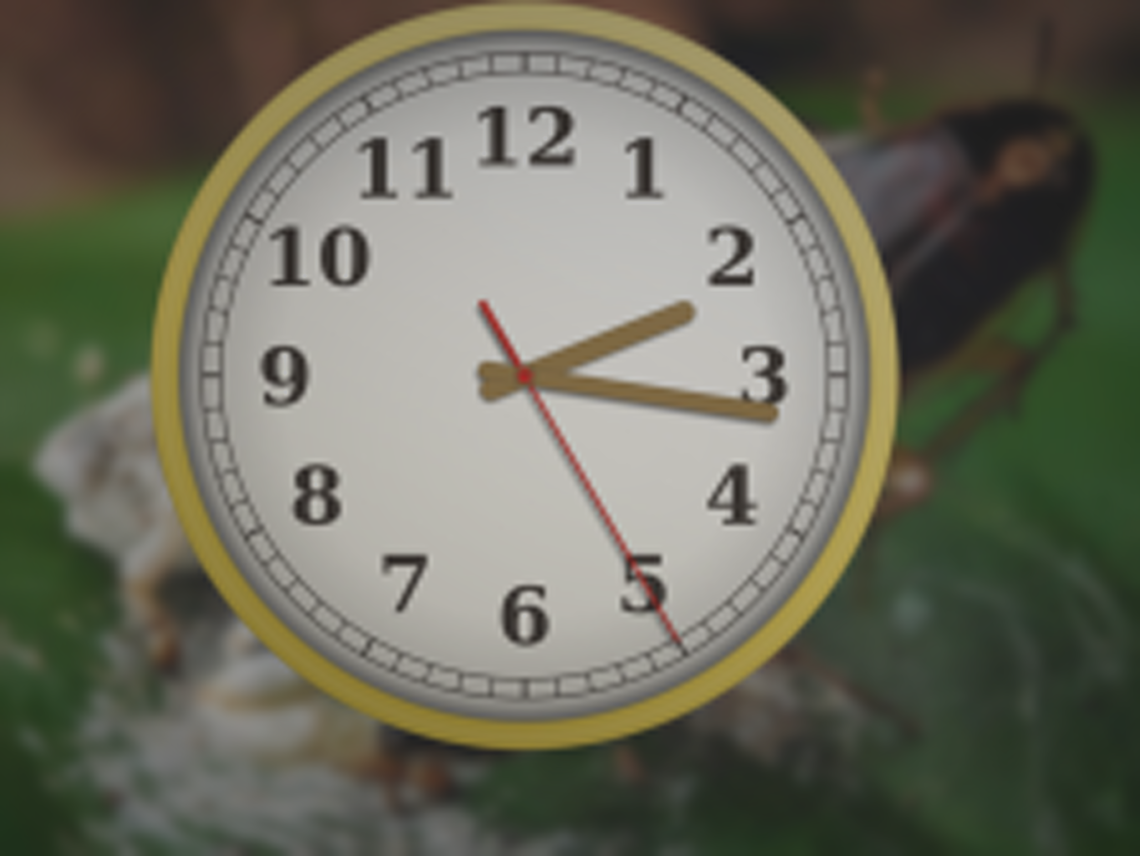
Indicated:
2.16.25
